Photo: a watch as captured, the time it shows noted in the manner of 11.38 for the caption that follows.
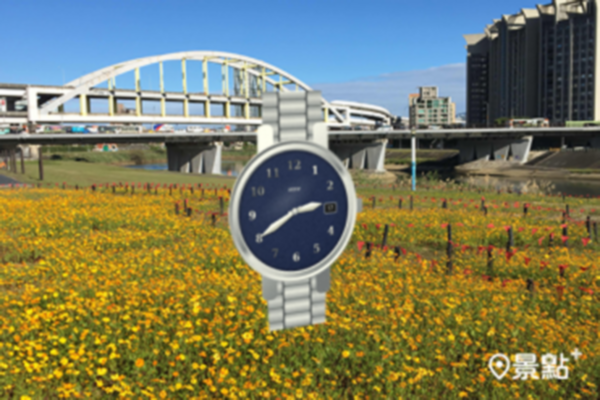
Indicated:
2.40
